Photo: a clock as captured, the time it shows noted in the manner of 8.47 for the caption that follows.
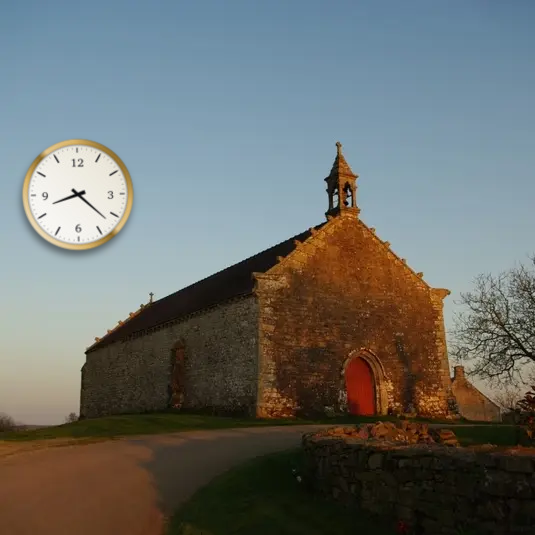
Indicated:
8.22
